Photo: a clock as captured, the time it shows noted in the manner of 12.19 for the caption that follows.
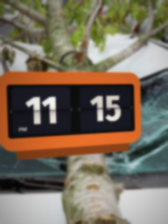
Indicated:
11.15
